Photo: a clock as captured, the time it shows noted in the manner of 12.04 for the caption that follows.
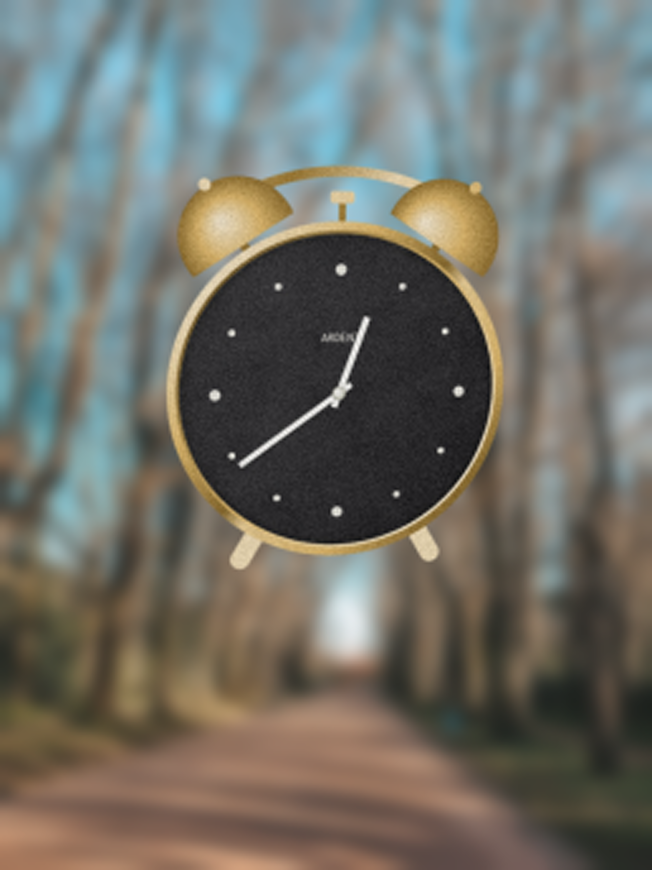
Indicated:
12.39
